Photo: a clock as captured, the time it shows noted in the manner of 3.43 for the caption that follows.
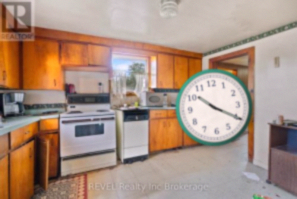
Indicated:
10.20
